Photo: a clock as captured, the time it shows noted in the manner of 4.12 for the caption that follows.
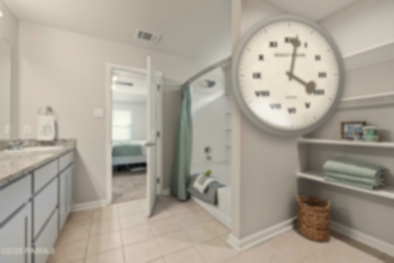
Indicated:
4.02
